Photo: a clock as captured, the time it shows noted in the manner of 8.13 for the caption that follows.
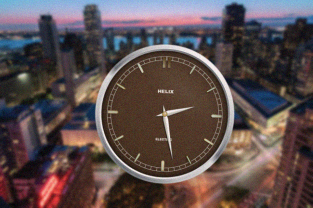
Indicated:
2.28
